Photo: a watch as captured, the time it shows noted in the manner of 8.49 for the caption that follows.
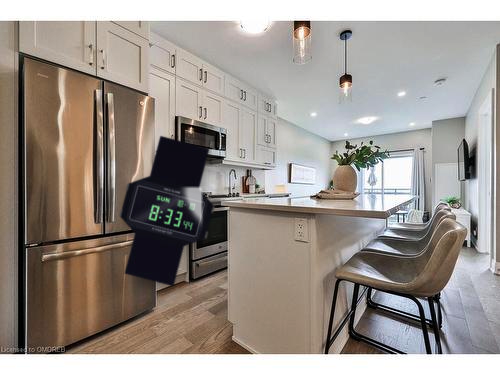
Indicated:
8.33
